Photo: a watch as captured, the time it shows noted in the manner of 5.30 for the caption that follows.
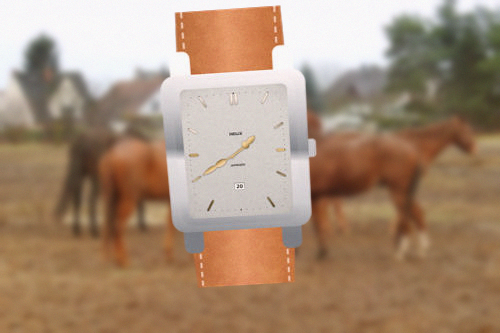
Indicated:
1.40
